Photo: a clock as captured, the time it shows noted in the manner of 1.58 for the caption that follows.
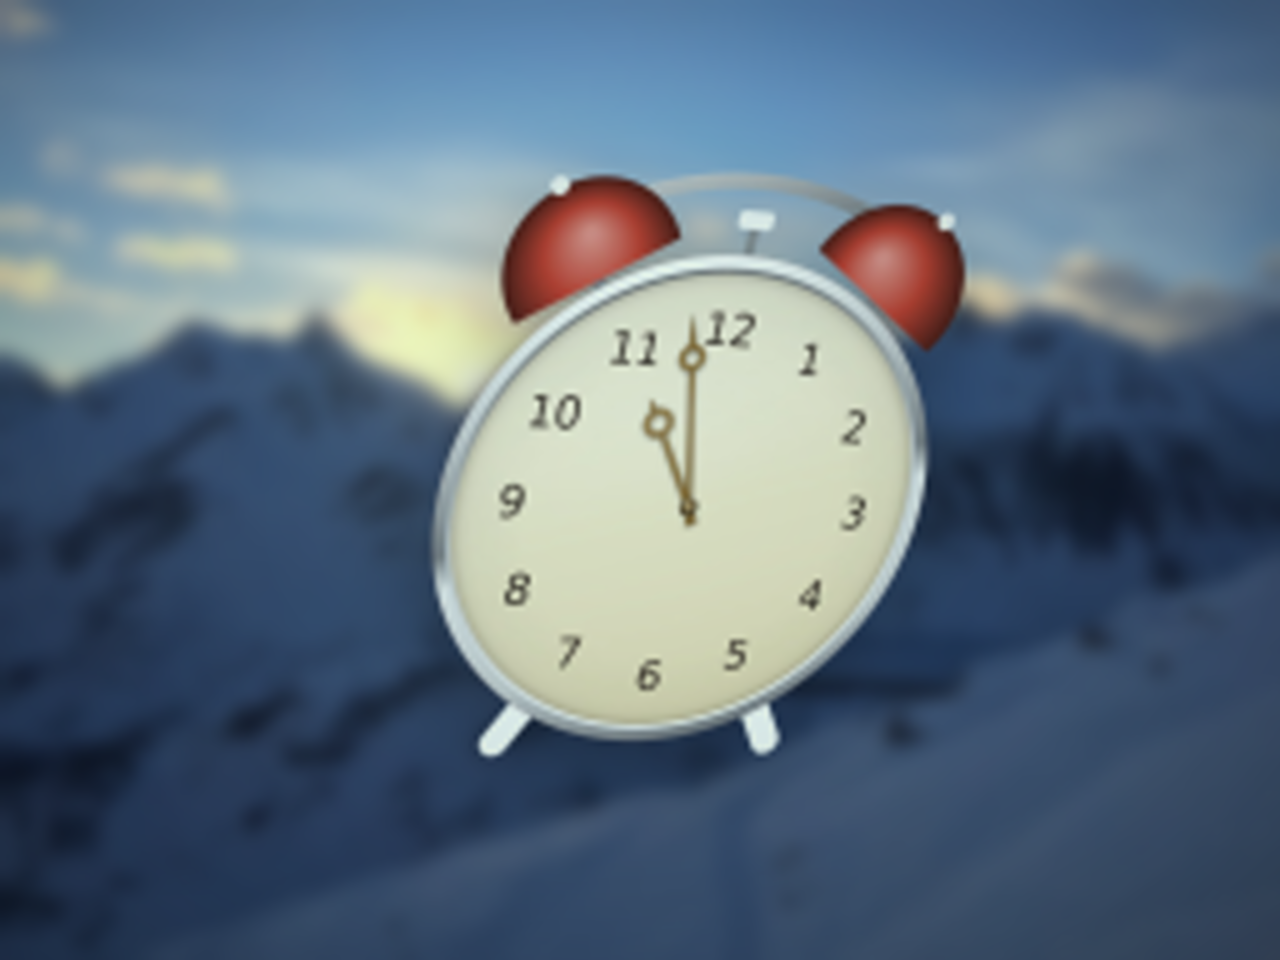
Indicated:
10.58
